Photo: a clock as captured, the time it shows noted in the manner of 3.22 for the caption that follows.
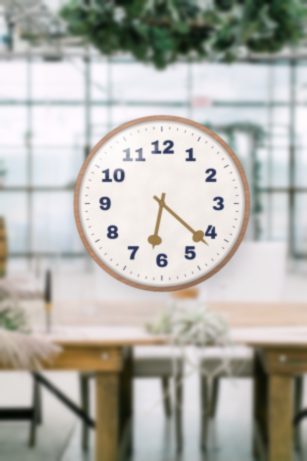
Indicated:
6.22
